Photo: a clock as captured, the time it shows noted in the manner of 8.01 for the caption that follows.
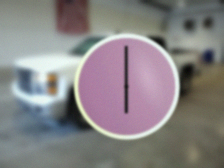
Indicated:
6.00
